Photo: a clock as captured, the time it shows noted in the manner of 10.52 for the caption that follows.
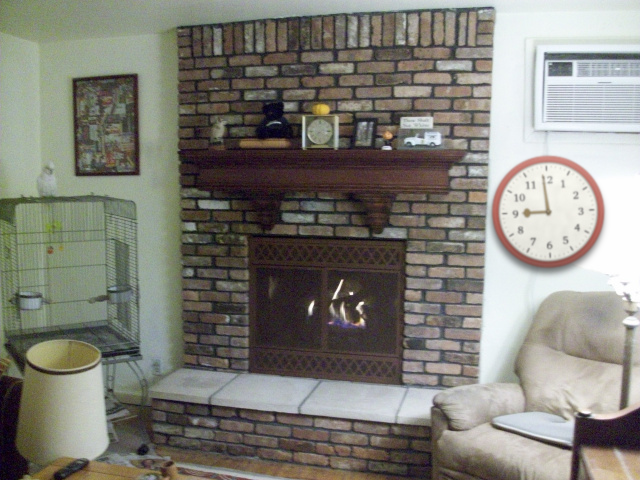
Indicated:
8.59
